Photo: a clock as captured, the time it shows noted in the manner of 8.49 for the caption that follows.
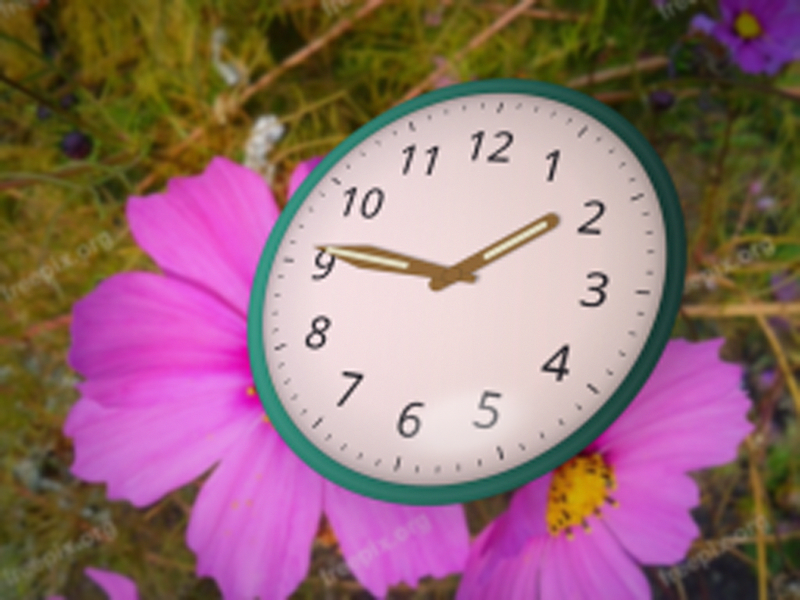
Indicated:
1.46
